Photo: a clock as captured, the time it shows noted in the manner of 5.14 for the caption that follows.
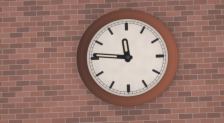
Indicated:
11.46
